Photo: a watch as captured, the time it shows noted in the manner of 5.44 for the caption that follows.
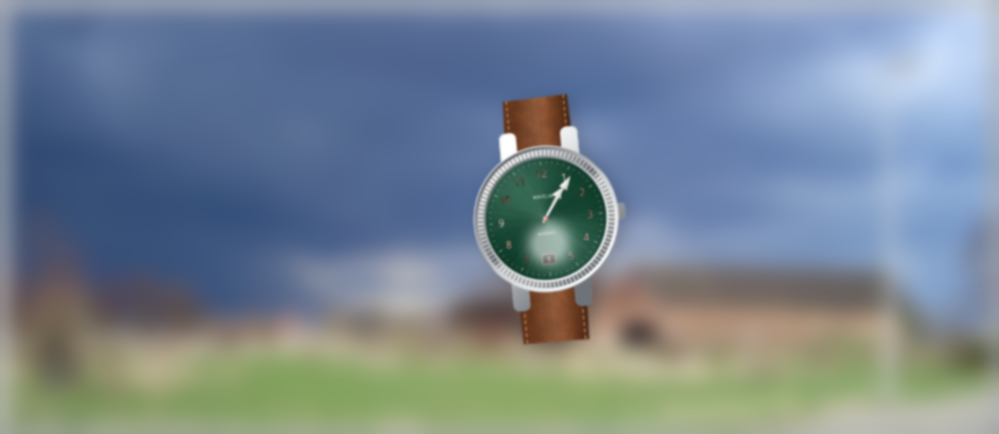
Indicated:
1.06
